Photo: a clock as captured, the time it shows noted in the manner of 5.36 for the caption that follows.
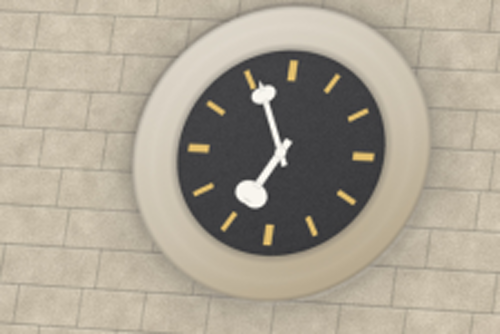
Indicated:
6.56
